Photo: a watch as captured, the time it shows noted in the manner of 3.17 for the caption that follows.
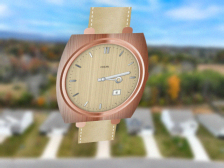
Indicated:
3.13
